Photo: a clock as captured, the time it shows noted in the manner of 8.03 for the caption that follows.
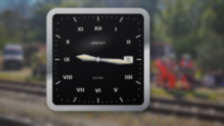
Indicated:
9.16
